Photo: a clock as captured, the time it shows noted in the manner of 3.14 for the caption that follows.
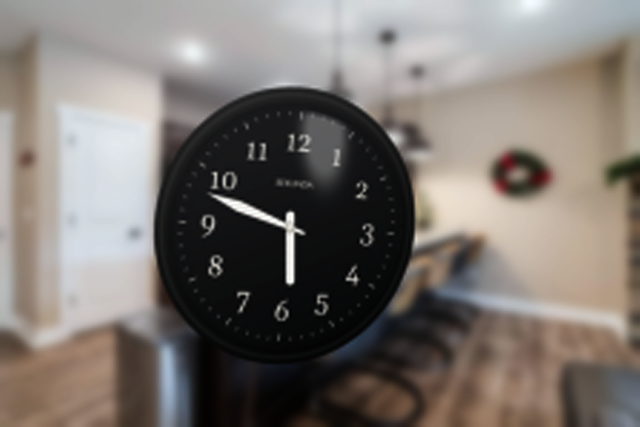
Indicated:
5.48
